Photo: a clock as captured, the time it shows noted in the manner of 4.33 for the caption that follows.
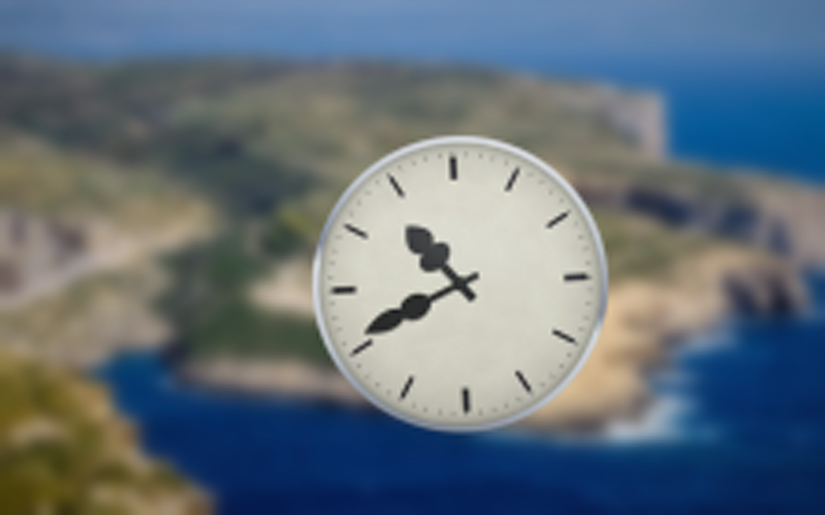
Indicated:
10.41
